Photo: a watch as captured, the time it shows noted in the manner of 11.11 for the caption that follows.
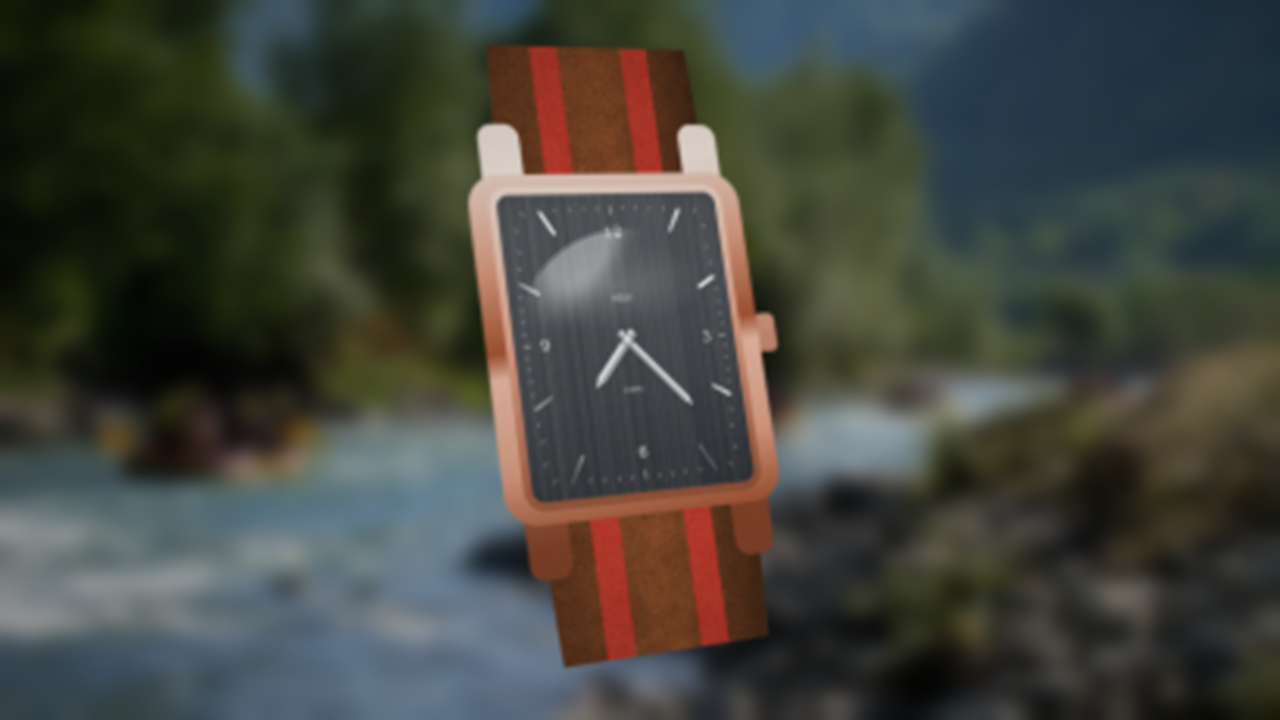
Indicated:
7.23
